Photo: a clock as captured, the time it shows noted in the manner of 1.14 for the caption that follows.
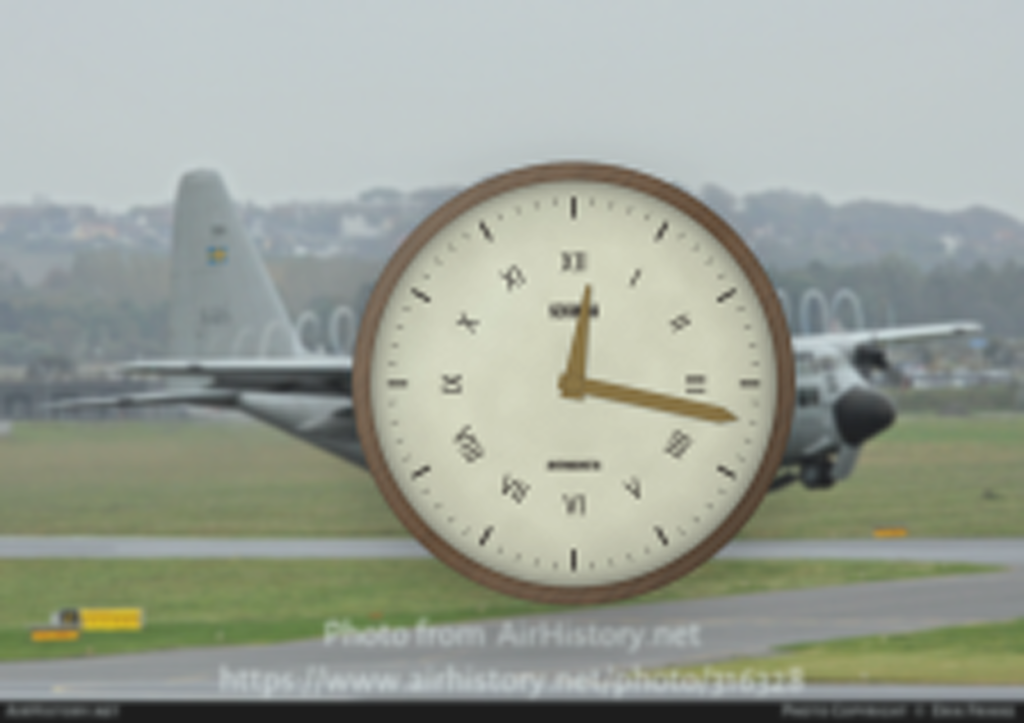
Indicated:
12.17
